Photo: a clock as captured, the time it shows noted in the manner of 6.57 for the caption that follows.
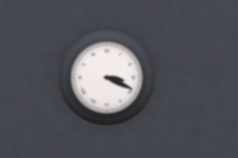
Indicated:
3.19
